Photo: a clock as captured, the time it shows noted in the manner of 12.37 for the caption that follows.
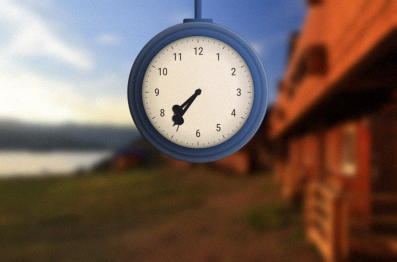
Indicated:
7.36
